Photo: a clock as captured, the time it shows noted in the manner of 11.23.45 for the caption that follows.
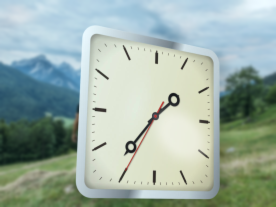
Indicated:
1.36.35
